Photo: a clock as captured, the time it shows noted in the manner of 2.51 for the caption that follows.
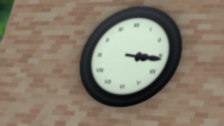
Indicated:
3.16
